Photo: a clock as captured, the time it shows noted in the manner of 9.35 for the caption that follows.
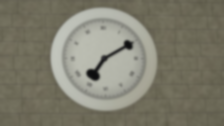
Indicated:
7.10
